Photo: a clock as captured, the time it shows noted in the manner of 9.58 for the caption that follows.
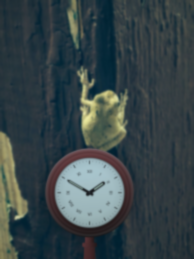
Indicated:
1.50
